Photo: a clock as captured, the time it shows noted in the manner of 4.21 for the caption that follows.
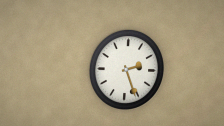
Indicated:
2.26
